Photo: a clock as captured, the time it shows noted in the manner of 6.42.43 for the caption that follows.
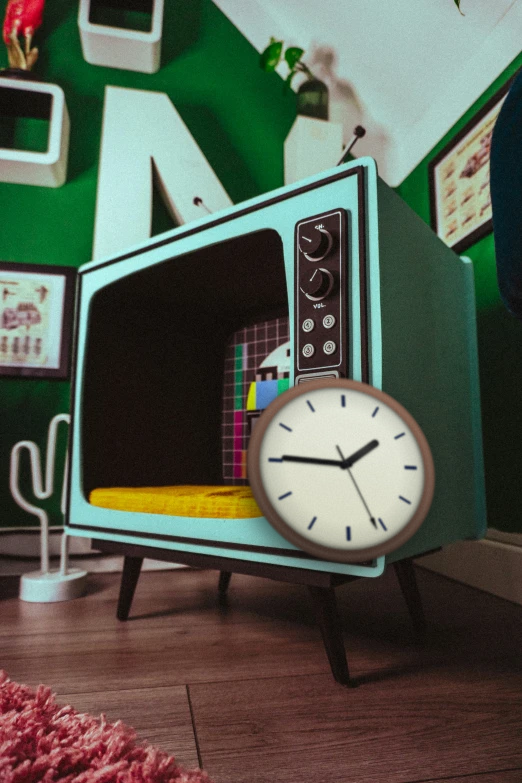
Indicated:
1.45.26
